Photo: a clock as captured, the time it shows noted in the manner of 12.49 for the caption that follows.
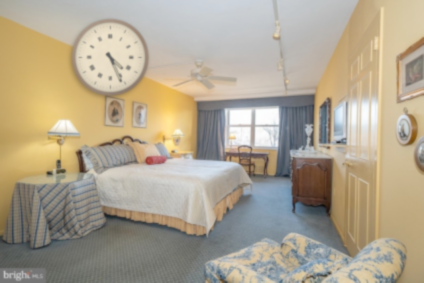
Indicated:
4.26
